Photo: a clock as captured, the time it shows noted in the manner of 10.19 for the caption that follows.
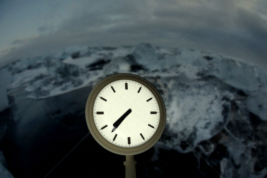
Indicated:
7.37
